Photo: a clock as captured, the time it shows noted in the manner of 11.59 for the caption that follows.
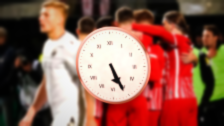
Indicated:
5.26
